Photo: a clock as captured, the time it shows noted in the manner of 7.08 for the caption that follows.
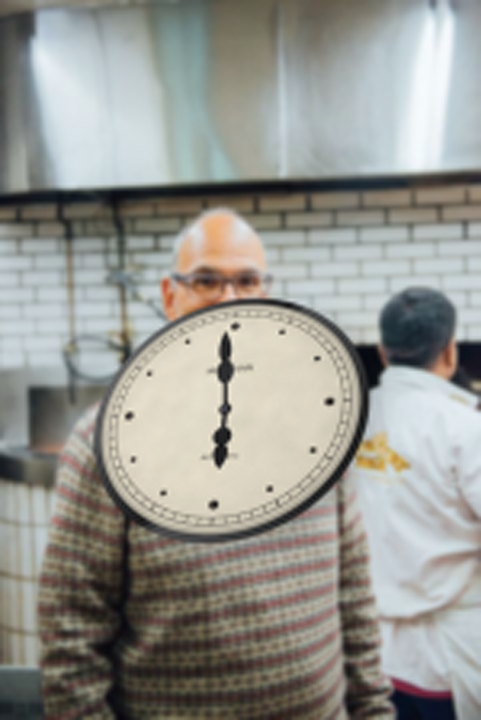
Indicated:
5.59
